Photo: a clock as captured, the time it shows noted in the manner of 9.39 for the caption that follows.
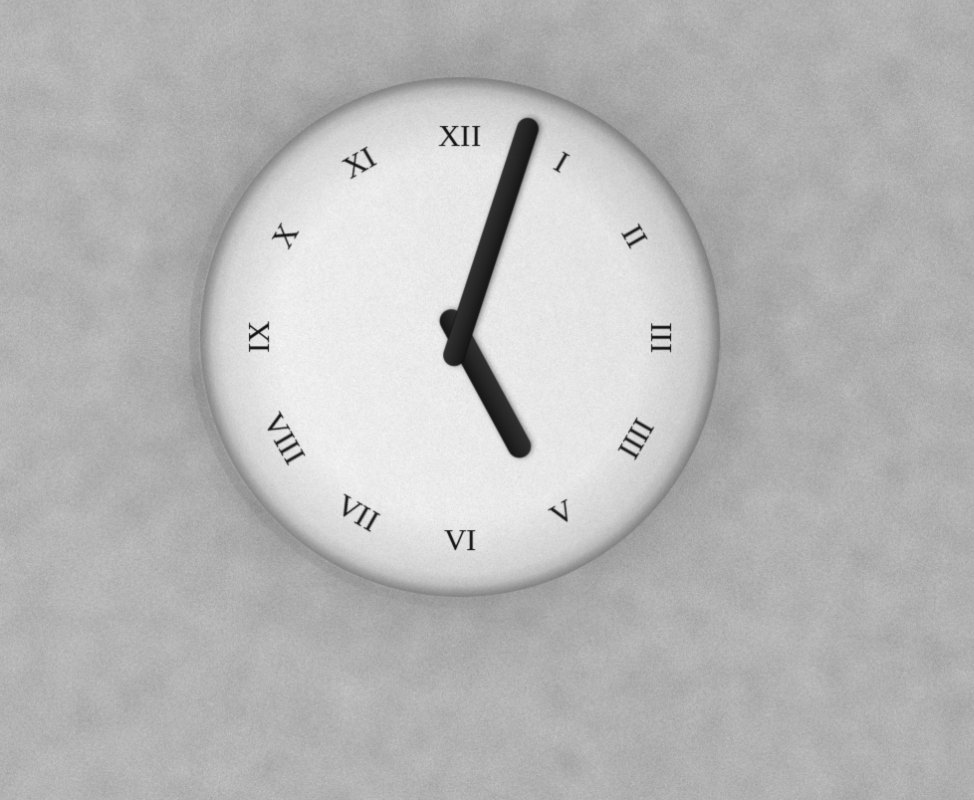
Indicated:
5.03
